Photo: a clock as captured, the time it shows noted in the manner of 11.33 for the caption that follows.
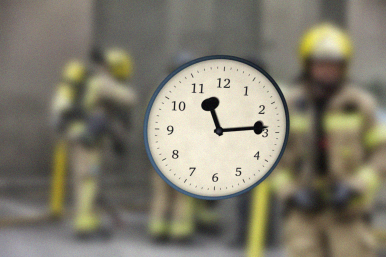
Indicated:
11.14
